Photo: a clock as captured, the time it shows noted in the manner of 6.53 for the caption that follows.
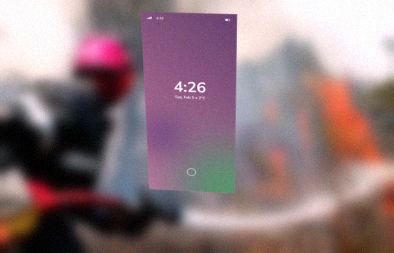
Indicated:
4.26
